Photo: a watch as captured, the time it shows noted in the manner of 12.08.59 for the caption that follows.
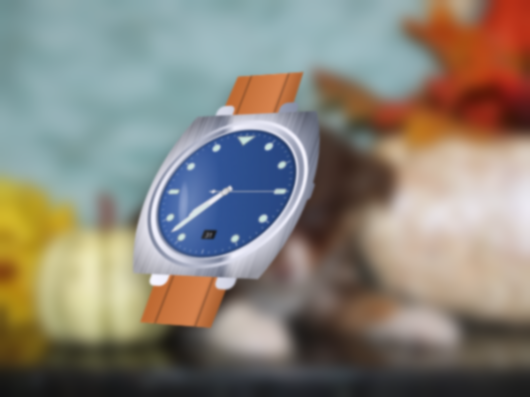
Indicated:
7.37.15
